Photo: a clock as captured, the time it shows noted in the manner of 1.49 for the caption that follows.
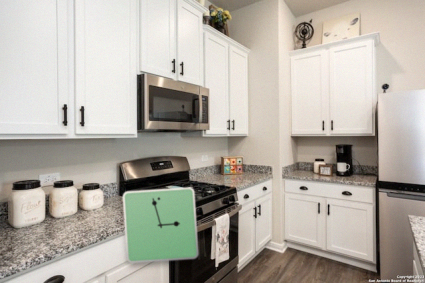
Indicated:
2.58
